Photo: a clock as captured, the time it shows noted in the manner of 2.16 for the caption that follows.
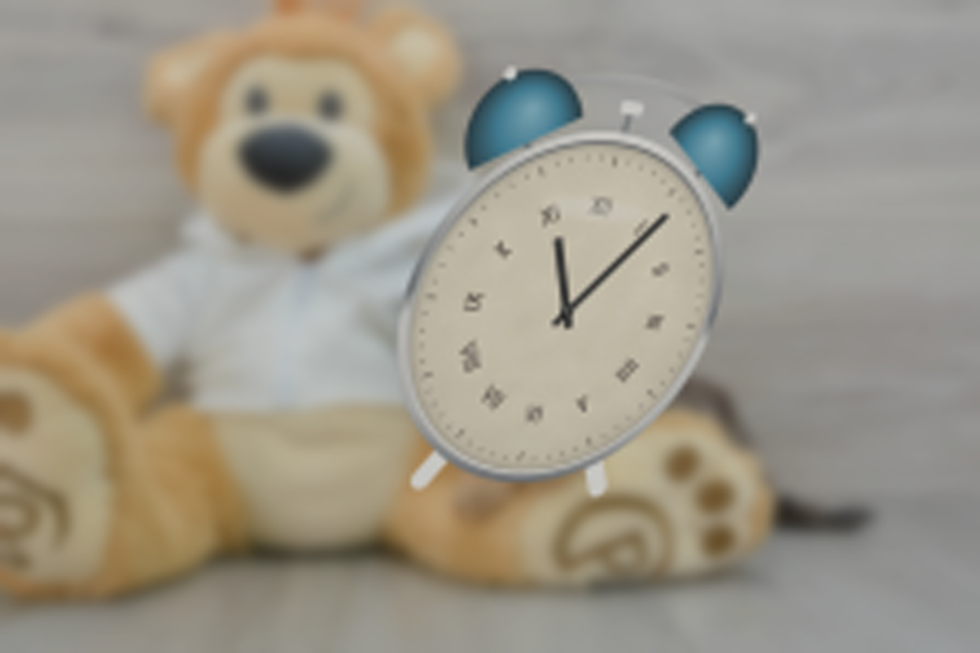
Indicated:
11.06
